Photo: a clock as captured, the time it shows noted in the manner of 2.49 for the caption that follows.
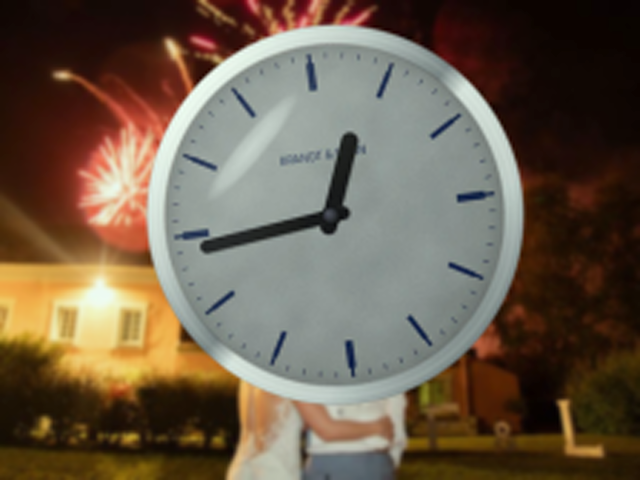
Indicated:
12.44
